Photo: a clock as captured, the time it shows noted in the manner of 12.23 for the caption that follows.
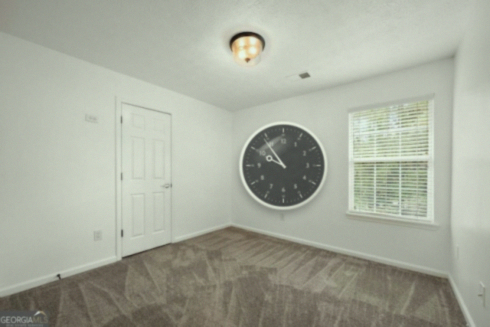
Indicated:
9.54
